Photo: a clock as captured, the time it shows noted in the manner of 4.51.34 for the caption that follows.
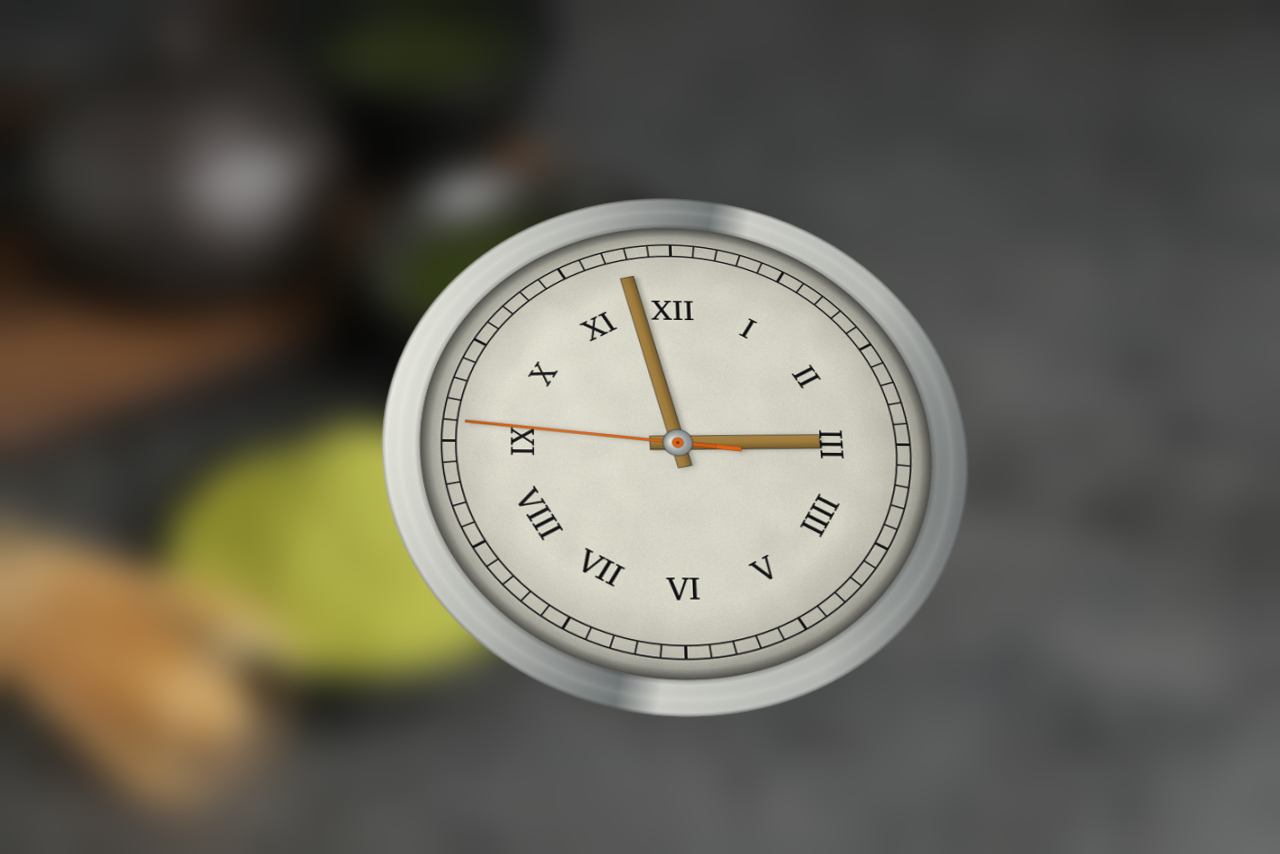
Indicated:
2.57.46
